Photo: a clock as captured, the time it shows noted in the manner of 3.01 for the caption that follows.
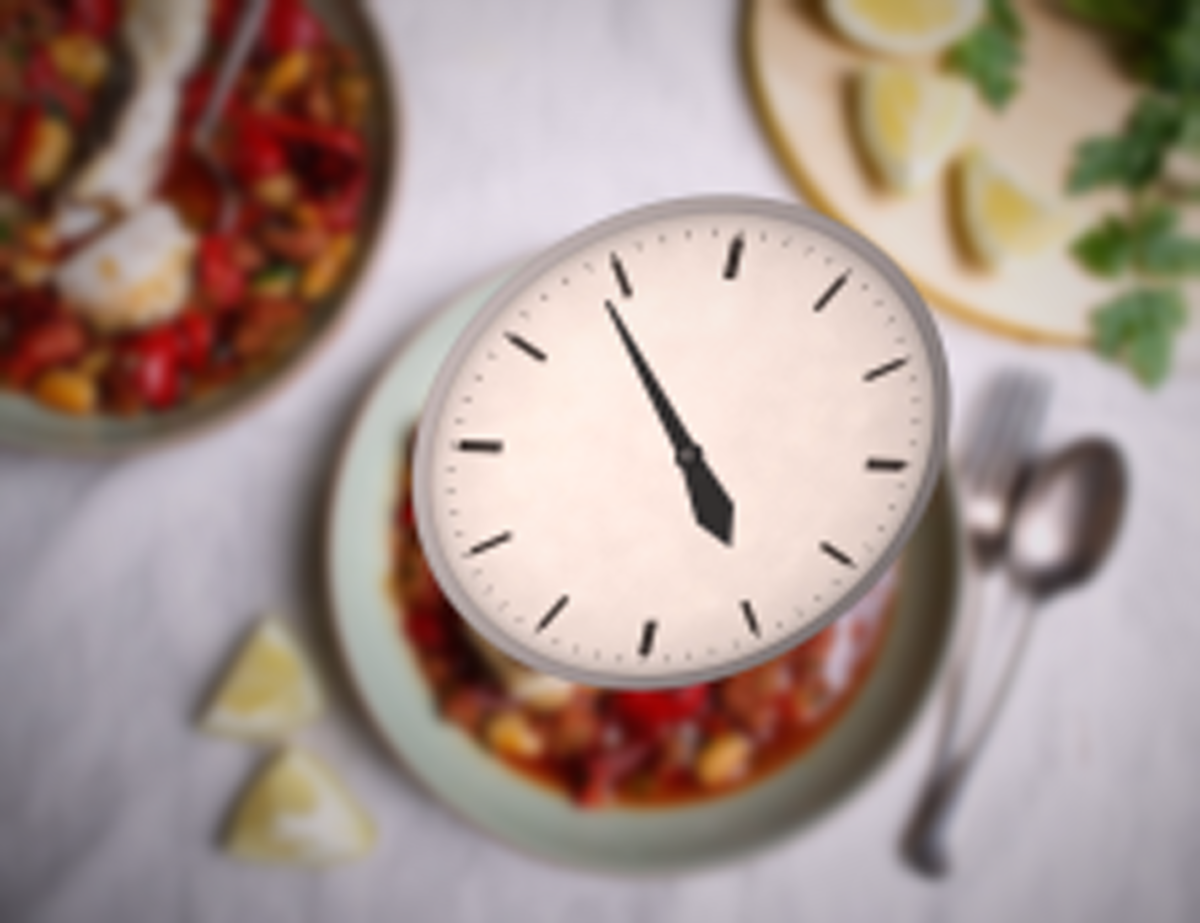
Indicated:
4.54
